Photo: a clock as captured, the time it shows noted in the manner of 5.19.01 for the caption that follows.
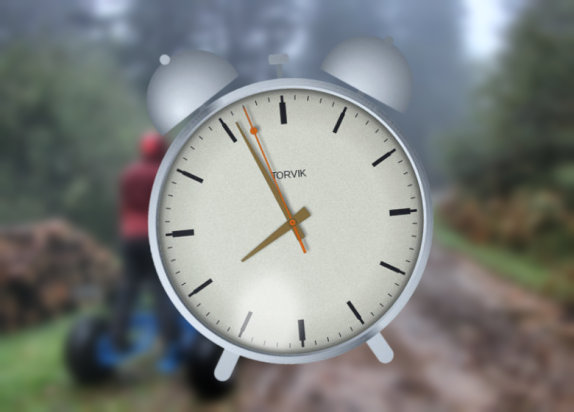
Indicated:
7.55.57
